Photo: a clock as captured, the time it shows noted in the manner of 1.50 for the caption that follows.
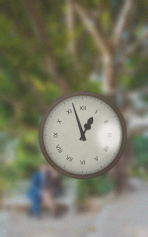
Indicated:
12.57
